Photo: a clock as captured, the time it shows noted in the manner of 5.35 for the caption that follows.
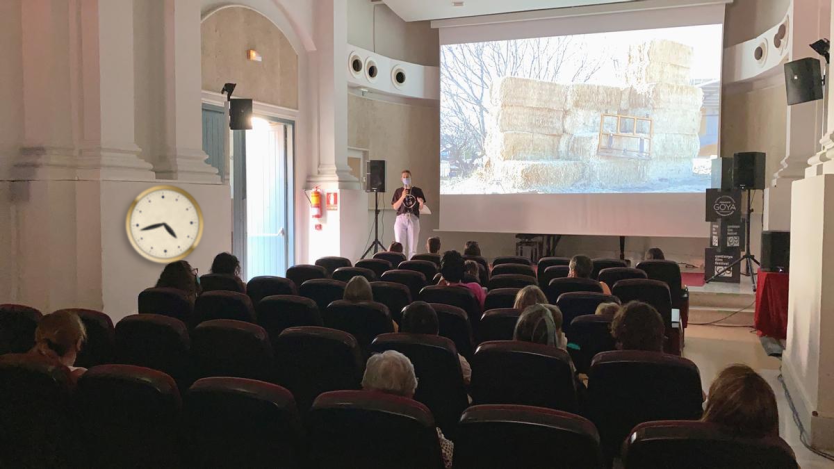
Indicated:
4.43
